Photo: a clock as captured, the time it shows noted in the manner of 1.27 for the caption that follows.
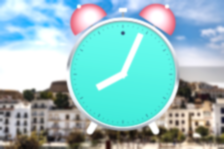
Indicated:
8.04
